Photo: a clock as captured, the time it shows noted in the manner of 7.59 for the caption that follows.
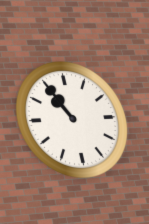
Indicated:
10.55
